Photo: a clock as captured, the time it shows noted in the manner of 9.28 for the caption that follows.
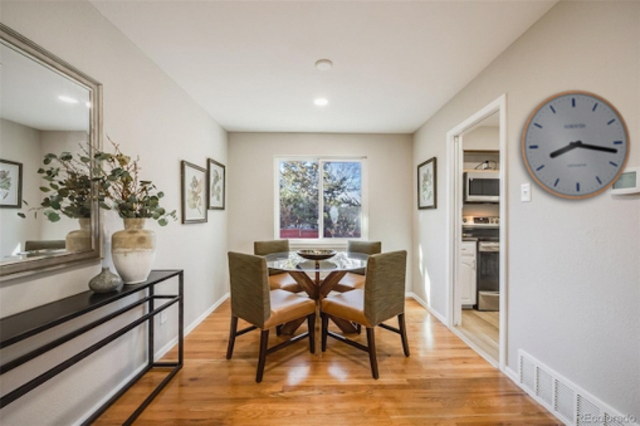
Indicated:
8.17
